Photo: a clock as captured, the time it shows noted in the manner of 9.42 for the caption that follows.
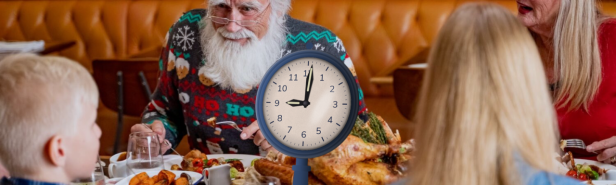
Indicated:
9.01
